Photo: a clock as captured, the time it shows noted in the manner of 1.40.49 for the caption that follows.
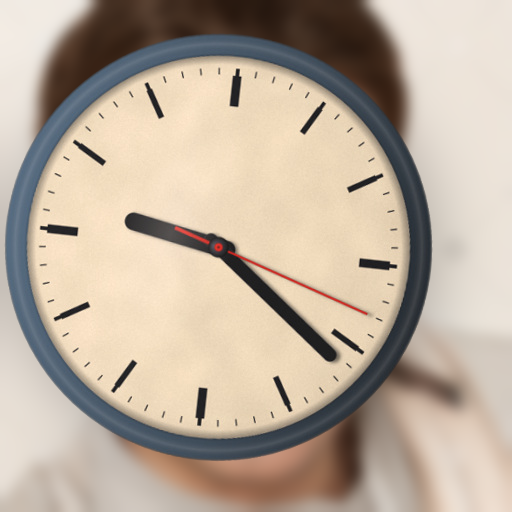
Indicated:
9.21.18
